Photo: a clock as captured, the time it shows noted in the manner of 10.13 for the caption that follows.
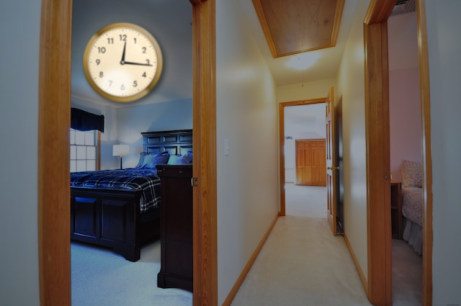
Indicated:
12.16
